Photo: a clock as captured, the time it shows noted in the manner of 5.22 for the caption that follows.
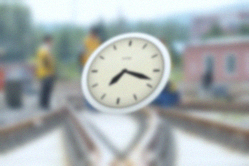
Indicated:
7.18
